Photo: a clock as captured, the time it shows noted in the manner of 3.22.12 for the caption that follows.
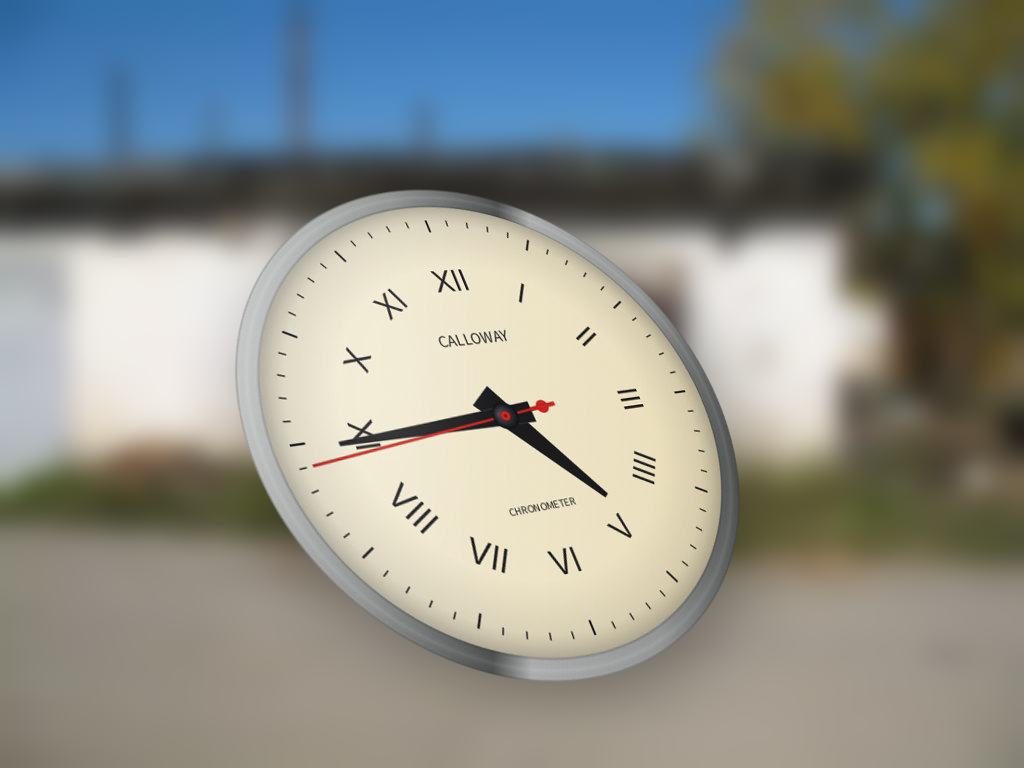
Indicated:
4.44.44
